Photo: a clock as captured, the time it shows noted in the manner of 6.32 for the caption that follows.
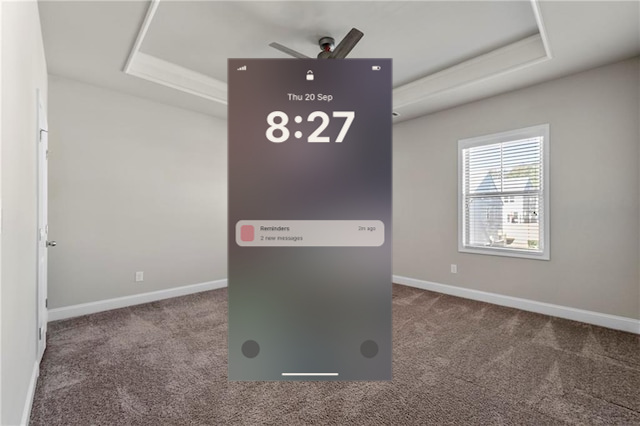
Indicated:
8.27
